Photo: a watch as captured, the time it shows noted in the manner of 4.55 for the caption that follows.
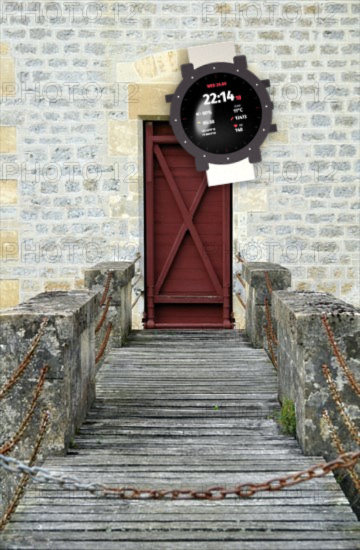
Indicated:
22.14
